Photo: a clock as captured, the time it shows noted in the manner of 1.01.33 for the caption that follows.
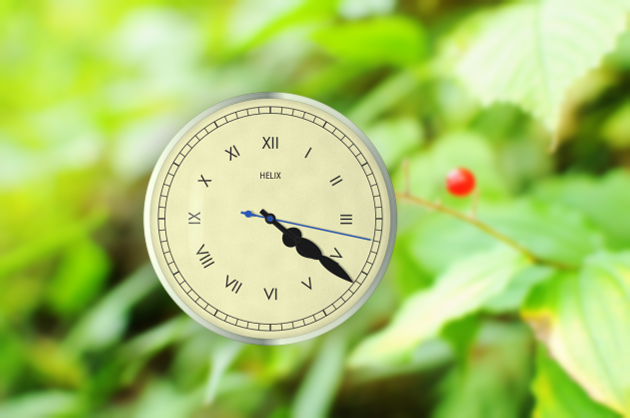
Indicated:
4.21.17
